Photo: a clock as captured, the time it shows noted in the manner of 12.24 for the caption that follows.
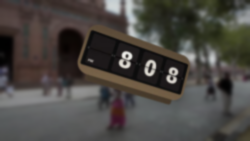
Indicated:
8.08
